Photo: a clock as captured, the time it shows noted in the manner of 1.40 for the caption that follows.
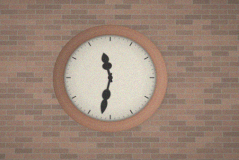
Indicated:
11.32
